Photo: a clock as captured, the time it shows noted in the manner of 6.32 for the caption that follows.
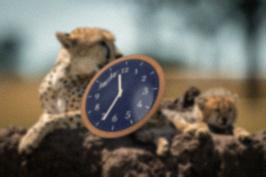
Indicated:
11.34
